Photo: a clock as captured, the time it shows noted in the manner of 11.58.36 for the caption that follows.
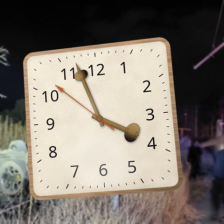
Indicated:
3.56.52
